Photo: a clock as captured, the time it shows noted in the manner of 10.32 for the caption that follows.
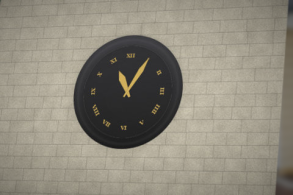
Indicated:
11.05
